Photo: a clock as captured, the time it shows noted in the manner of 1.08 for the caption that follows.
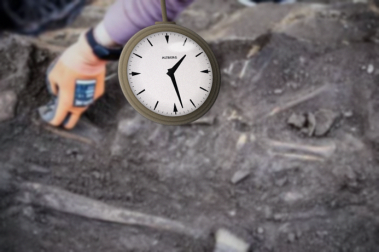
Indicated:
1.28
